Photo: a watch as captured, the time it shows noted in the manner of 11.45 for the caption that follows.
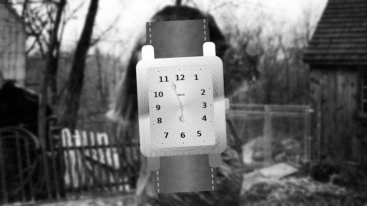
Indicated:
5.57
